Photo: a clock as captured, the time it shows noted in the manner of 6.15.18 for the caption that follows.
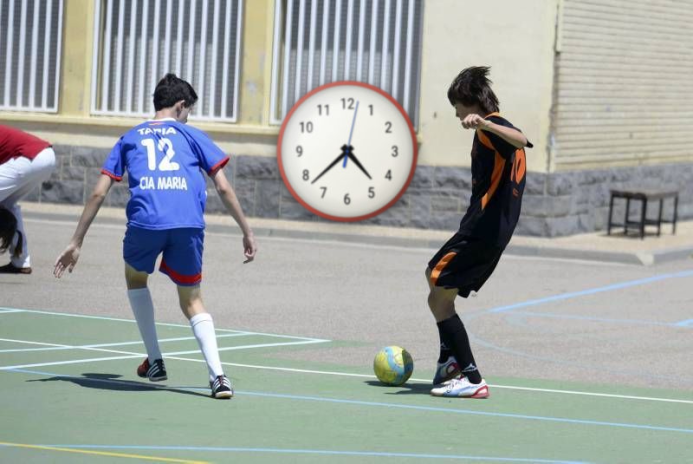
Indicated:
4.38.02
